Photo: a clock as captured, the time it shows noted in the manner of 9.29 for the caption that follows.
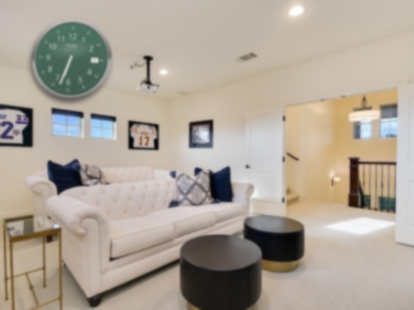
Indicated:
6.33
